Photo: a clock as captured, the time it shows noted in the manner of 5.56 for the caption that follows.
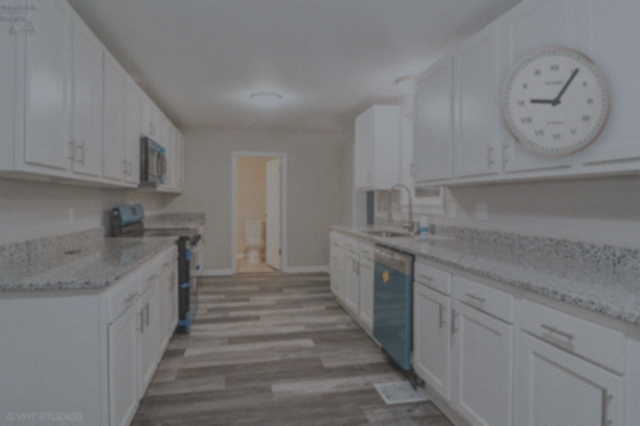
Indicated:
9.06
